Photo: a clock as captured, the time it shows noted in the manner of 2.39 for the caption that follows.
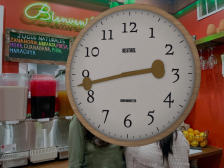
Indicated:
2.43
